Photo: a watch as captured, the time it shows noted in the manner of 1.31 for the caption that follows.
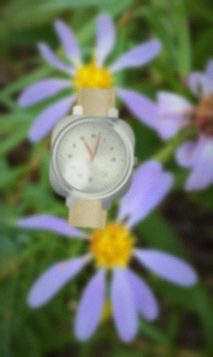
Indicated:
11.02
